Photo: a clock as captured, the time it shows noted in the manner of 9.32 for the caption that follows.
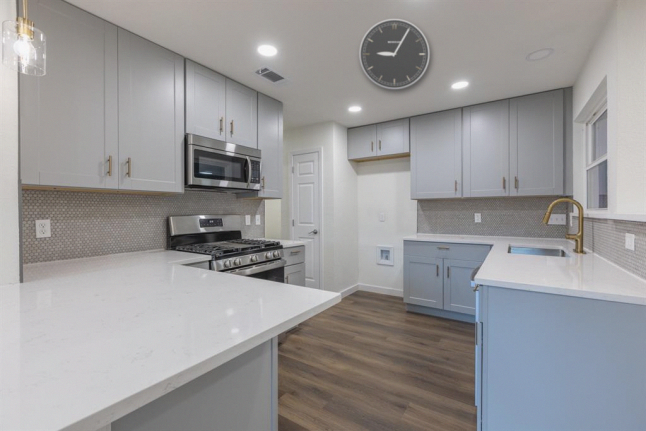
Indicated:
9.05
